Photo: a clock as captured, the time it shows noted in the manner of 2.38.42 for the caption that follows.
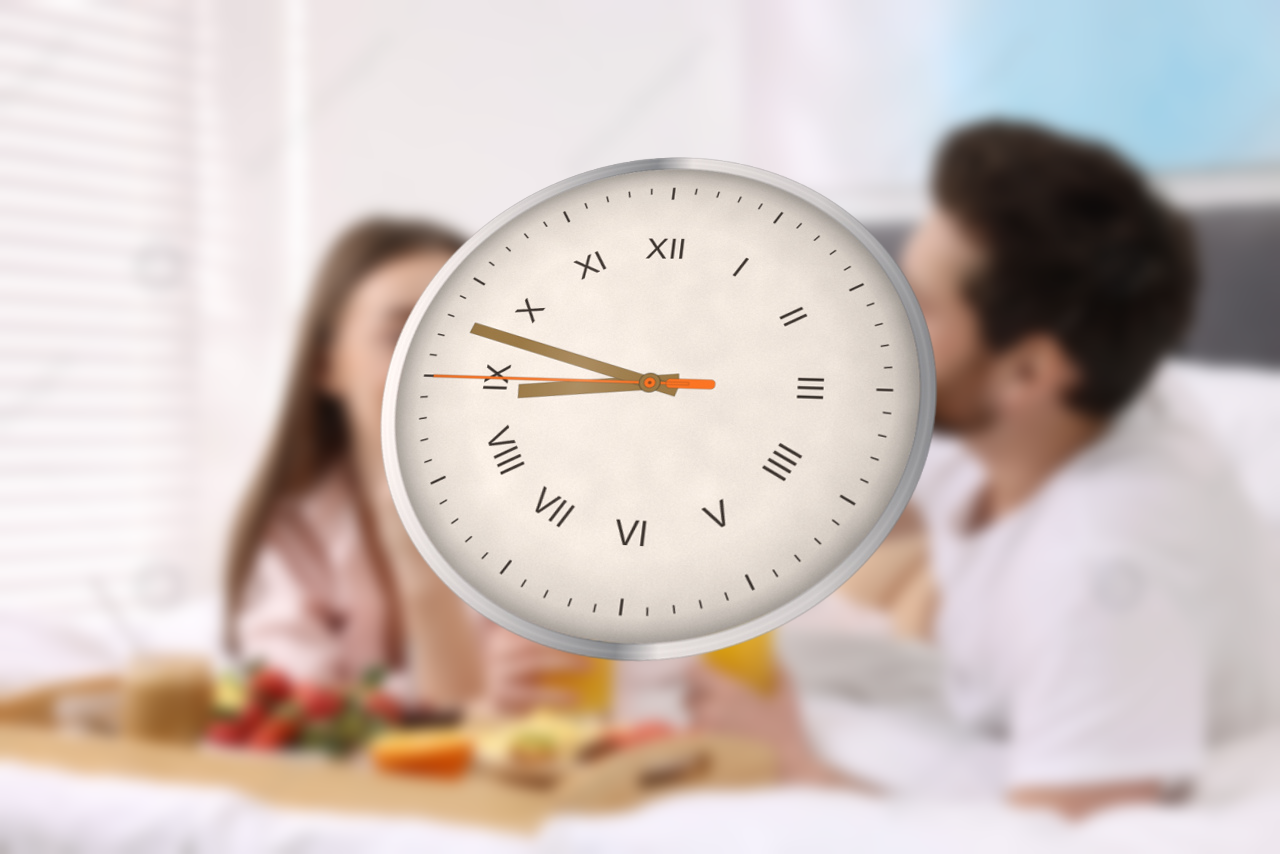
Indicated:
8.47.45
